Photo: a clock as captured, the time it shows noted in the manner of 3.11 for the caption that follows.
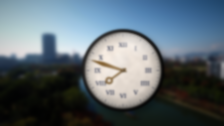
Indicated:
7.48
